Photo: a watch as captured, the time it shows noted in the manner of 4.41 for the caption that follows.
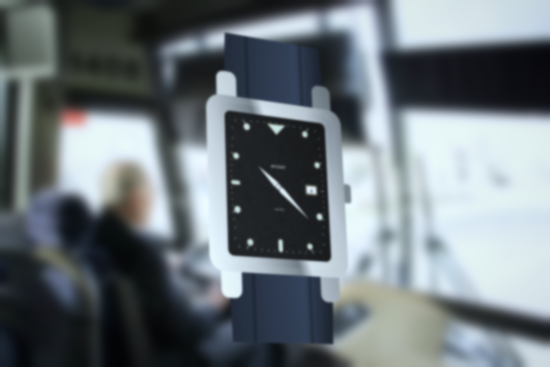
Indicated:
10.22
